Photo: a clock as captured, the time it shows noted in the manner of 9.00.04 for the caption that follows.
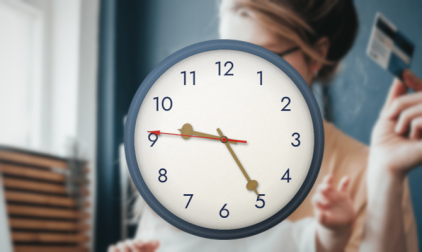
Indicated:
9.24.46
